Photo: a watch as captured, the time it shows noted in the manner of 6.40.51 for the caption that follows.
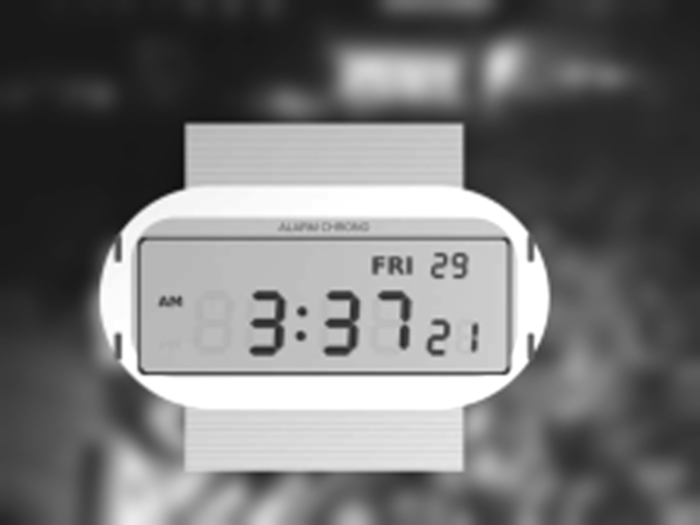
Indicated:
3.37.21
